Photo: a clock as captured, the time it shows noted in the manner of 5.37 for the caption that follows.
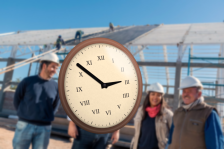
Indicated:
2.52
